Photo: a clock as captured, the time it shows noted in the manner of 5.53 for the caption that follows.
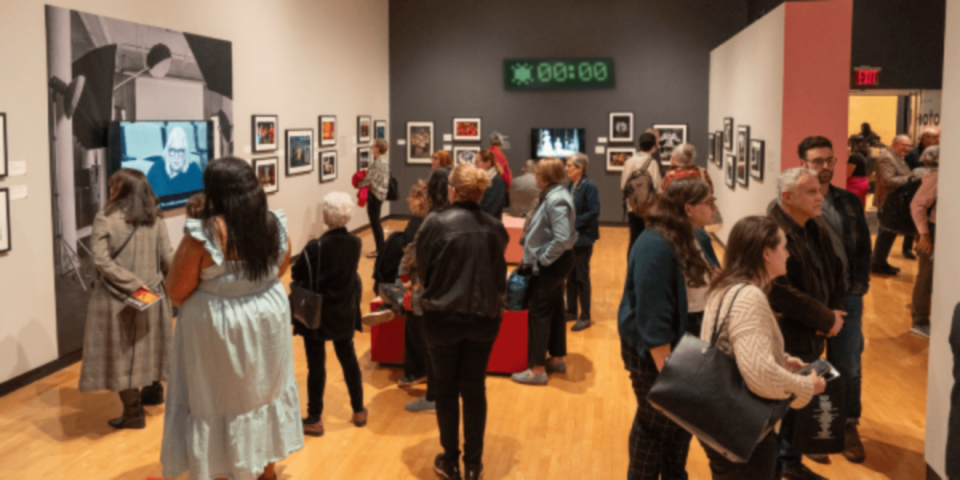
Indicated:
0.00
